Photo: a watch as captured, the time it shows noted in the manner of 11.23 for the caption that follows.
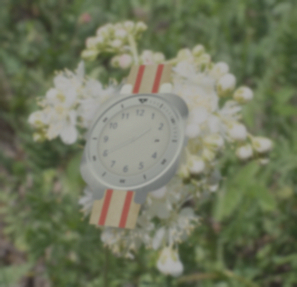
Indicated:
1.40
